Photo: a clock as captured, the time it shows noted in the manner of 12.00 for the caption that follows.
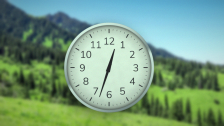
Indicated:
12.33
